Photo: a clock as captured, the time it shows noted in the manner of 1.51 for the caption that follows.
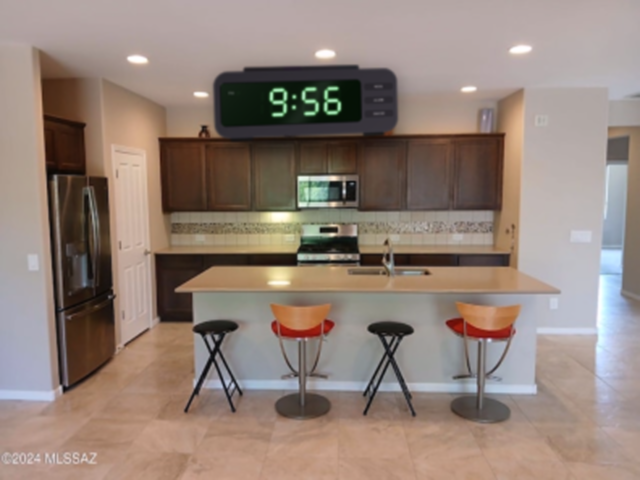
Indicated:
9.56
